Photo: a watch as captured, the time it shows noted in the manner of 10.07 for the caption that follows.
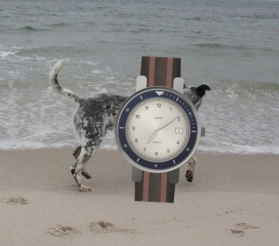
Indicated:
7.09
